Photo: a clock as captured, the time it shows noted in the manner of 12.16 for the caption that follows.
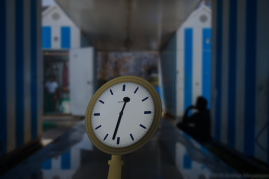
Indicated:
12.32
